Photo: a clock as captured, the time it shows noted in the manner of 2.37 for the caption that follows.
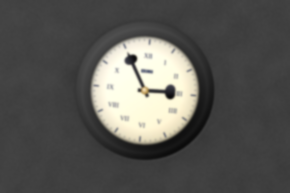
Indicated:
2.55
